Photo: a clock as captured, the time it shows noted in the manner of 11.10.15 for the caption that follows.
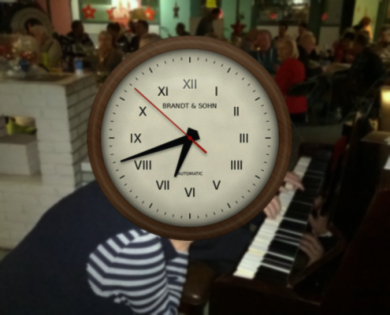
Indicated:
6.41.52
